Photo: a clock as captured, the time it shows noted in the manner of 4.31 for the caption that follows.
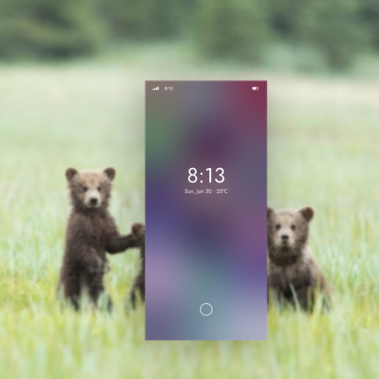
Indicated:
8.13
